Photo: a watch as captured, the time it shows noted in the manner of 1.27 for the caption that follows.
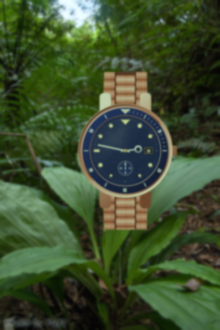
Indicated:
2.47
